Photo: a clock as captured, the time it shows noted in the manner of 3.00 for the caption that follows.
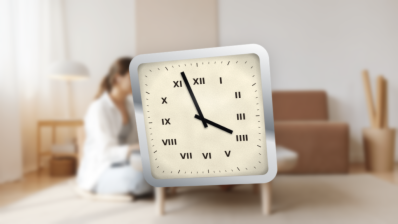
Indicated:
3.57
